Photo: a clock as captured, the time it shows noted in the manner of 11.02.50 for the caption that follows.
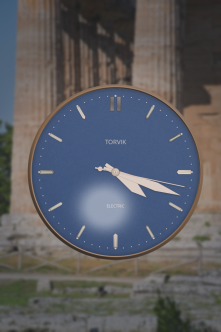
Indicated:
4.18.17
